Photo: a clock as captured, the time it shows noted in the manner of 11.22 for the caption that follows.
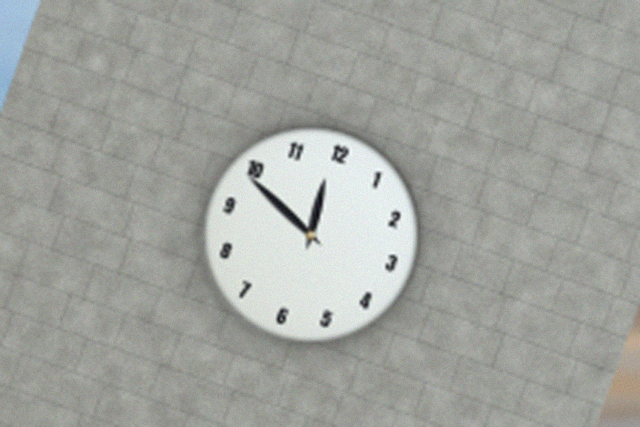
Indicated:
11.49
